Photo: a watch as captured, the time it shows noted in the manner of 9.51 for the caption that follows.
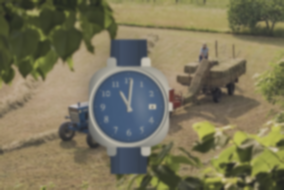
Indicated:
11.01
